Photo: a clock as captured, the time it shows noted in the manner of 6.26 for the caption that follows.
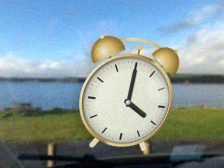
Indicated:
4.00
